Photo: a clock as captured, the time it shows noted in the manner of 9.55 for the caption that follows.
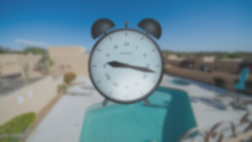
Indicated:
9.17
